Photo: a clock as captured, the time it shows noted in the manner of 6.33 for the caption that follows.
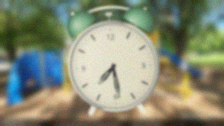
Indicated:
7.29
